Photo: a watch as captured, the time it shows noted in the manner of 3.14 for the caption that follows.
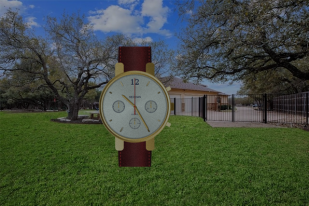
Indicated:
10.25
